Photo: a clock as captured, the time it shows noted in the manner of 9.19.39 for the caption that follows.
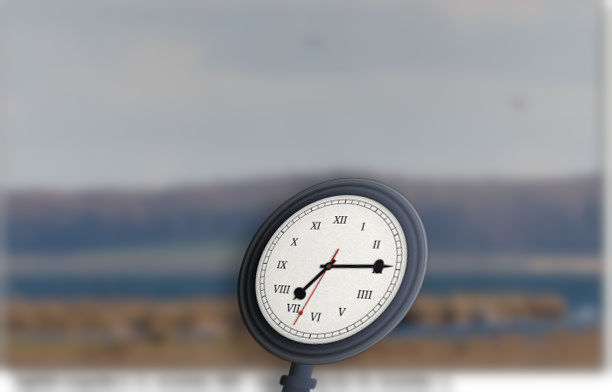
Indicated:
7.14.33
